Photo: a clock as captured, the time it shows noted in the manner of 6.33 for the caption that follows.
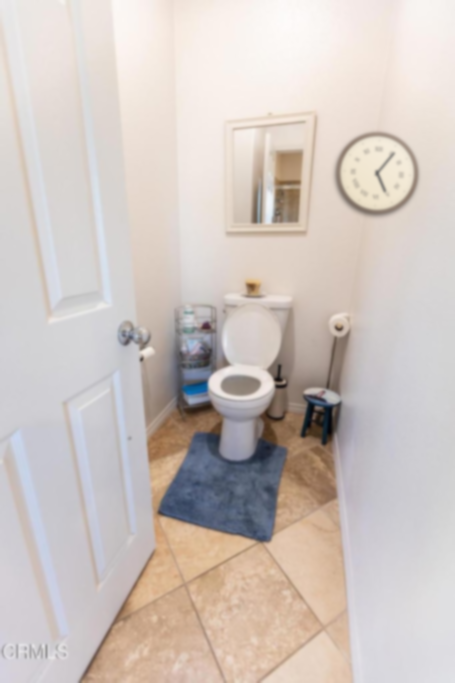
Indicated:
5.06
